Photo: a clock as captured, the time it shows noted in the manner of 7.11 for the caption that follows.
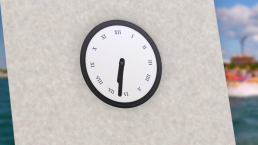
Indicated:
6.32
